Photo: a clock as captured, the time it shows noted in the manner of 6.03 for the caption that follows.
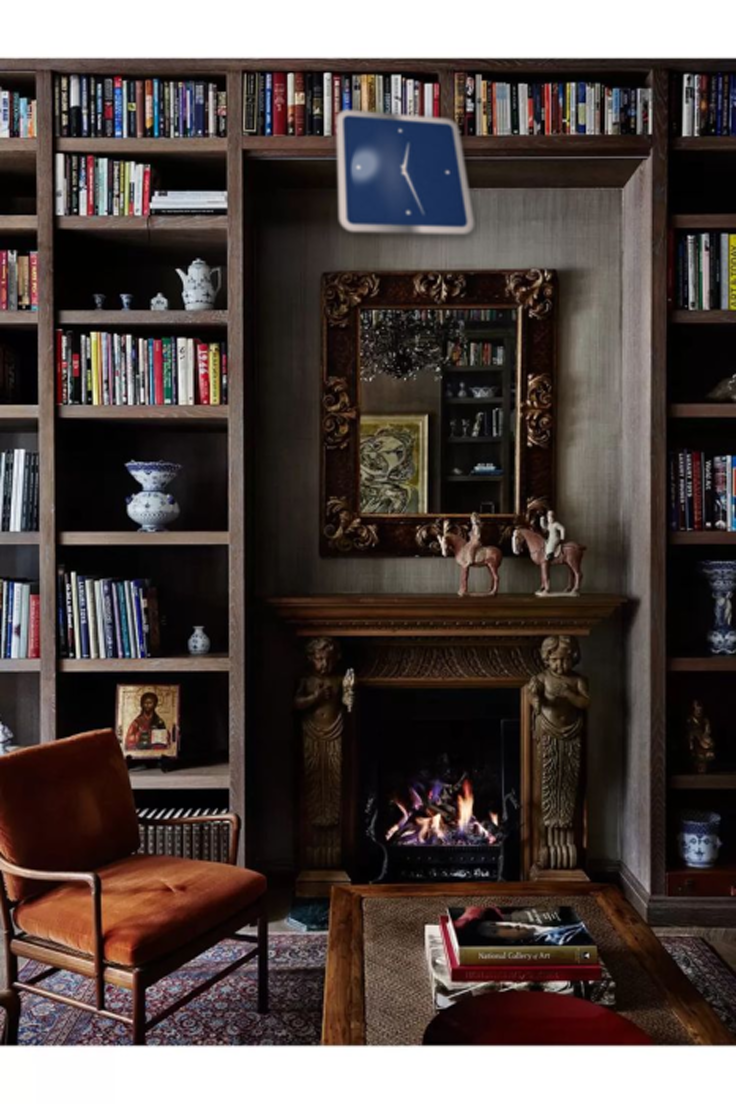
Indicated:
12.27
